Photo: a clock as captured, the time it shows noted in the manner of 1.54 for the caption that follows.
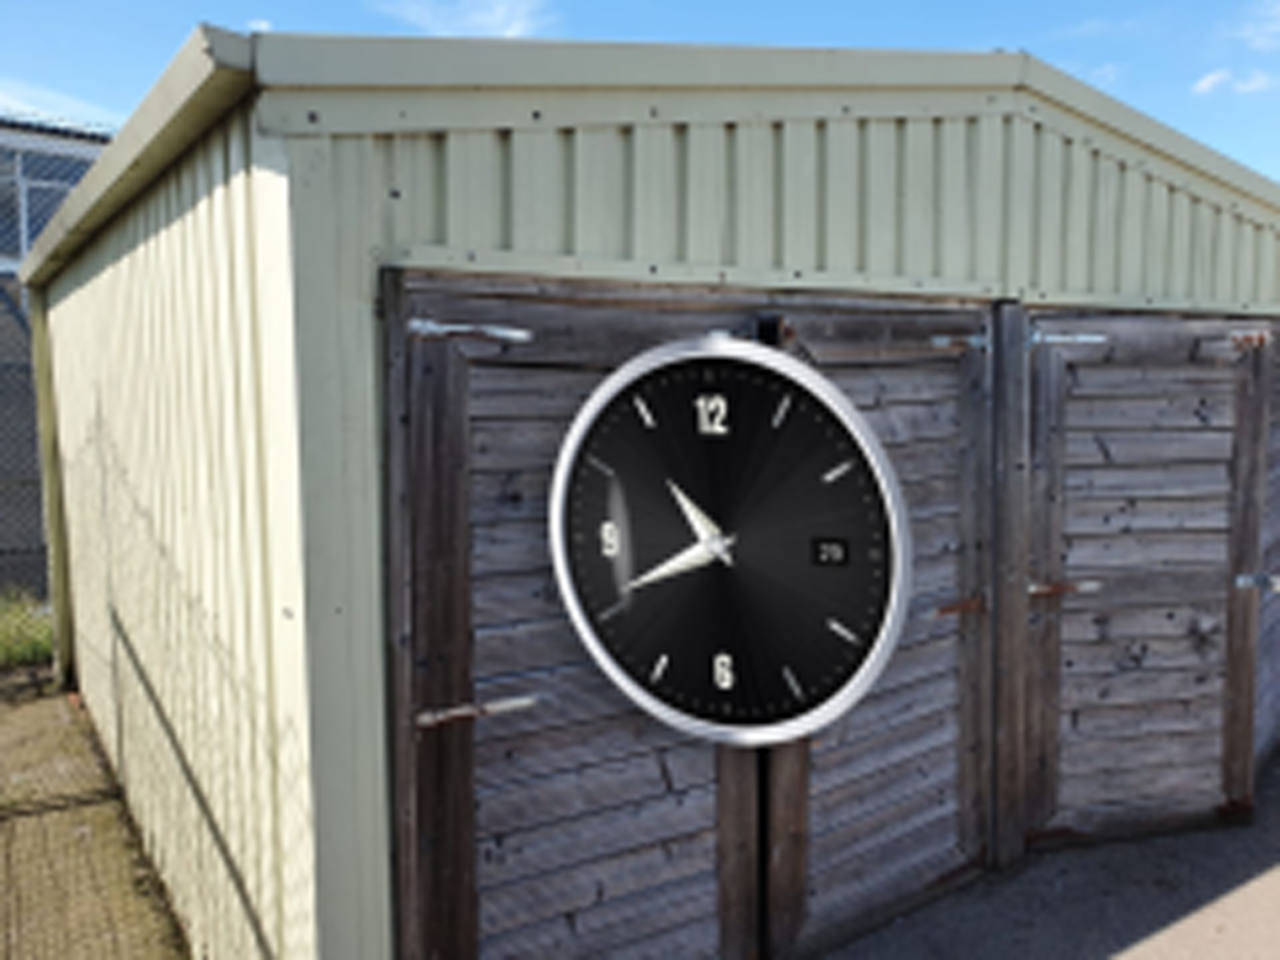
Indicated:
10.41
